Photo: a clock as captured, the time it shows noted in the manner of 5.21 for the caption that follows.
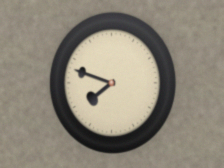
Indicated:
7.48
